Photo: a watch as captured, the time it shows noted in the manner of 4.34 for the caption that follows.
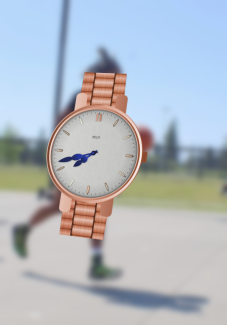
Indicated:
7.42
